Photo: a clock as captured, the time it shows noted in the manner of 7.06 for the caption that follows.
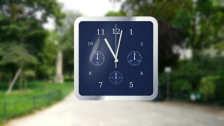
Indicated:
11.02
